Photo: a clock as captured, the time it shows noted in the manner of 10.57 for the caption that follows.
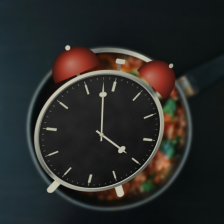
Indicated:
3.58
